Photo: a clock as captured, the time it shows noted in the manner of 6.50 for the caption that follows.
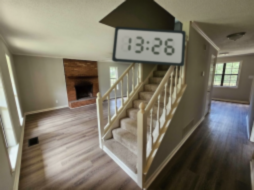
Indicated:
13.26
